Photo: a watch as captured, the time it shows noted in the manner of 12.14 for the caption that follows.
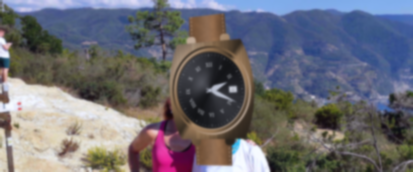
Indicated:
2.19
